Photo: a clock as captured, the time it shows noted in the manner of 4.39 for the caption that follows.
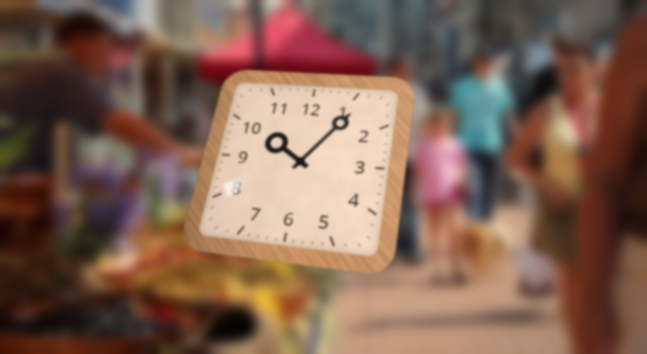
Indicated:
10.06
